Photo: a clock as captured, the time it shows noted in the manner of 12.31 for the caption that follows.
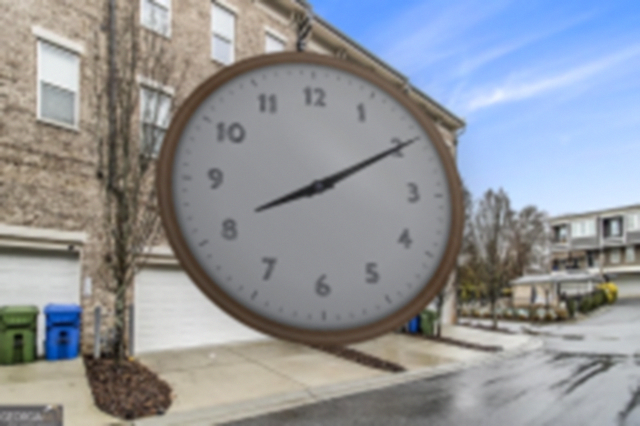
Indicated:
8.10
